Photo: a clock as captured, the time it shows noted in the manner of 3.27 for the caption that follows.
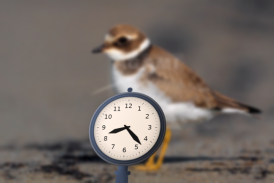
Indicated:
8.23
